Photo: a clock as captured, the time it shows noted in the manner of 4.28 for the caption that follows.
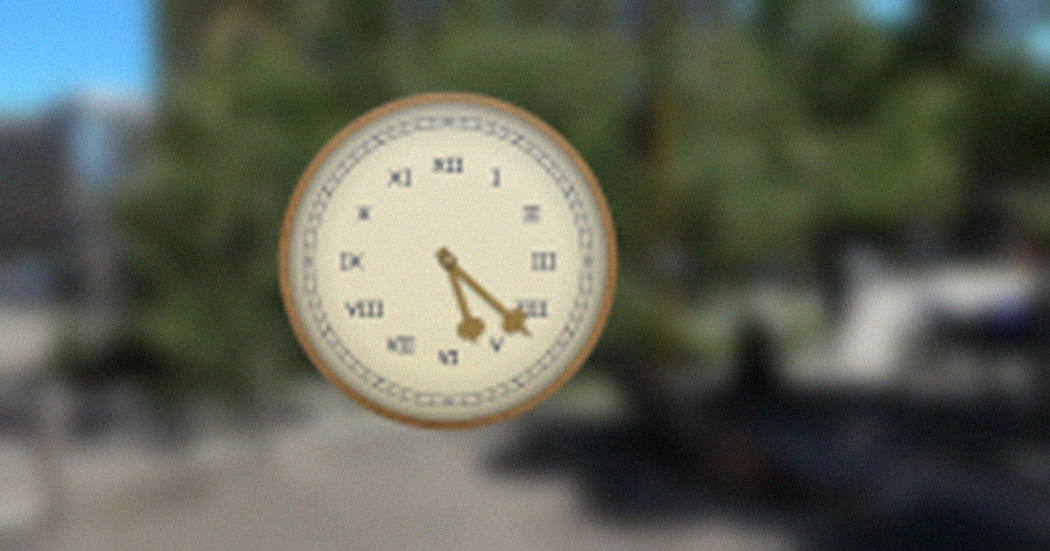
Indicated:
5.22
